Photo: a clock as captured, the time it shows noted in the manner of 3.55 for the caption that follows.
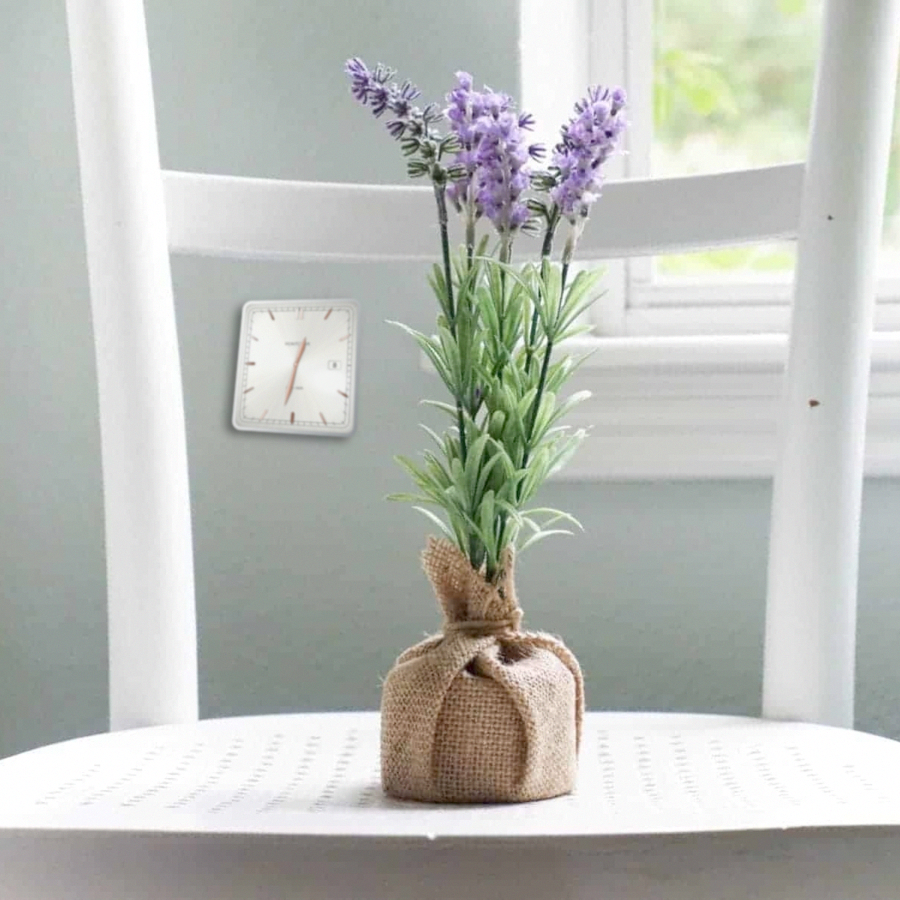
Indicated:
12.32
